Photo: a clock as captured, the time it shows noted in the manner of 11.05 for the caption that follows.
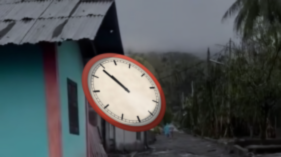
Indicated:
10.54
